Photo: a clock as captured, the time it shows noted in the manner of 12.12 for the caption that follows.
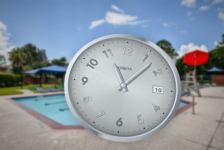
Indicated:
11.07
